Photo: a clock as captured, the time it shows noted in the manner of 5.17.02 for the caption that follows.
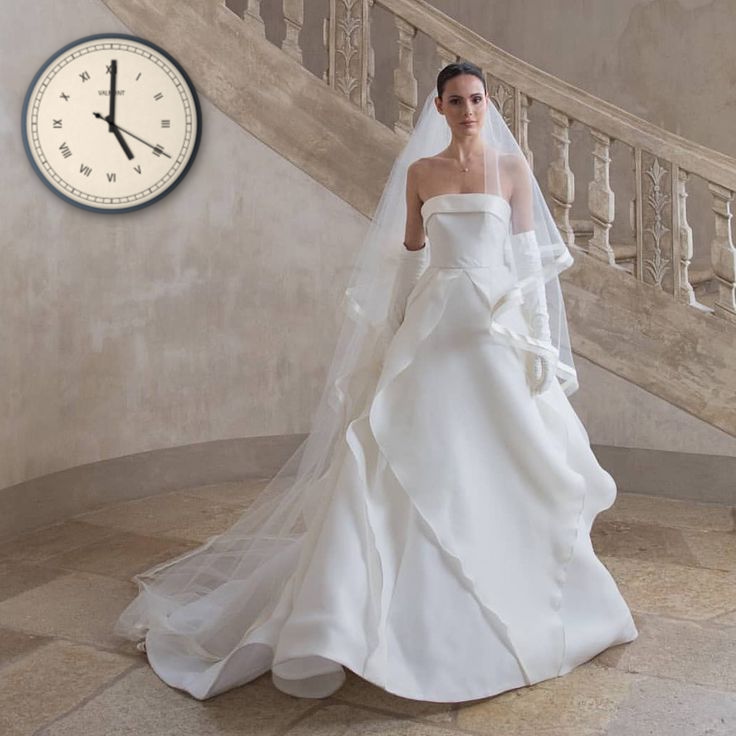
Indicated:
5.00.20
